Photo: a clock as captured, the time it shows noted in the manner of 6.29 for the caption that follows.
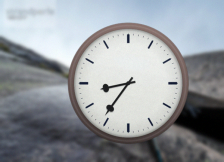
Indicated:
8.36
